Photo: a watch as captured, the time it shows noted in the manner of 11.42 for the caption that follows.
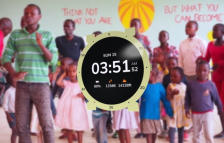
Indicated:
3.51
